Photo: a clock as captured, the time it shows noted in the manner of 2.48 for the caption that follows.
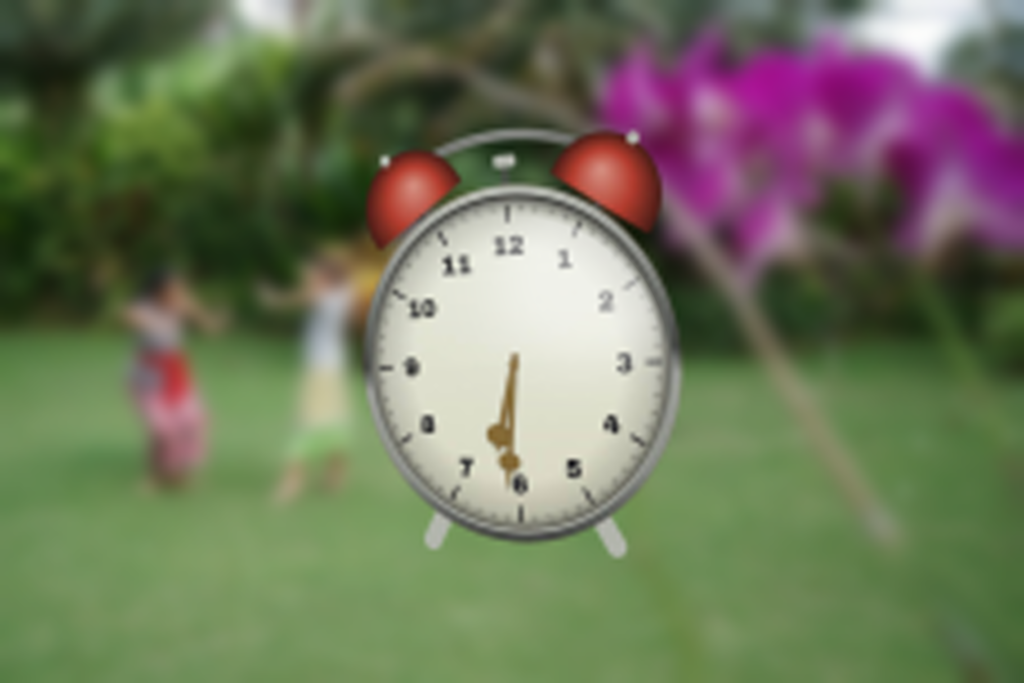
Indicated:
6.31
